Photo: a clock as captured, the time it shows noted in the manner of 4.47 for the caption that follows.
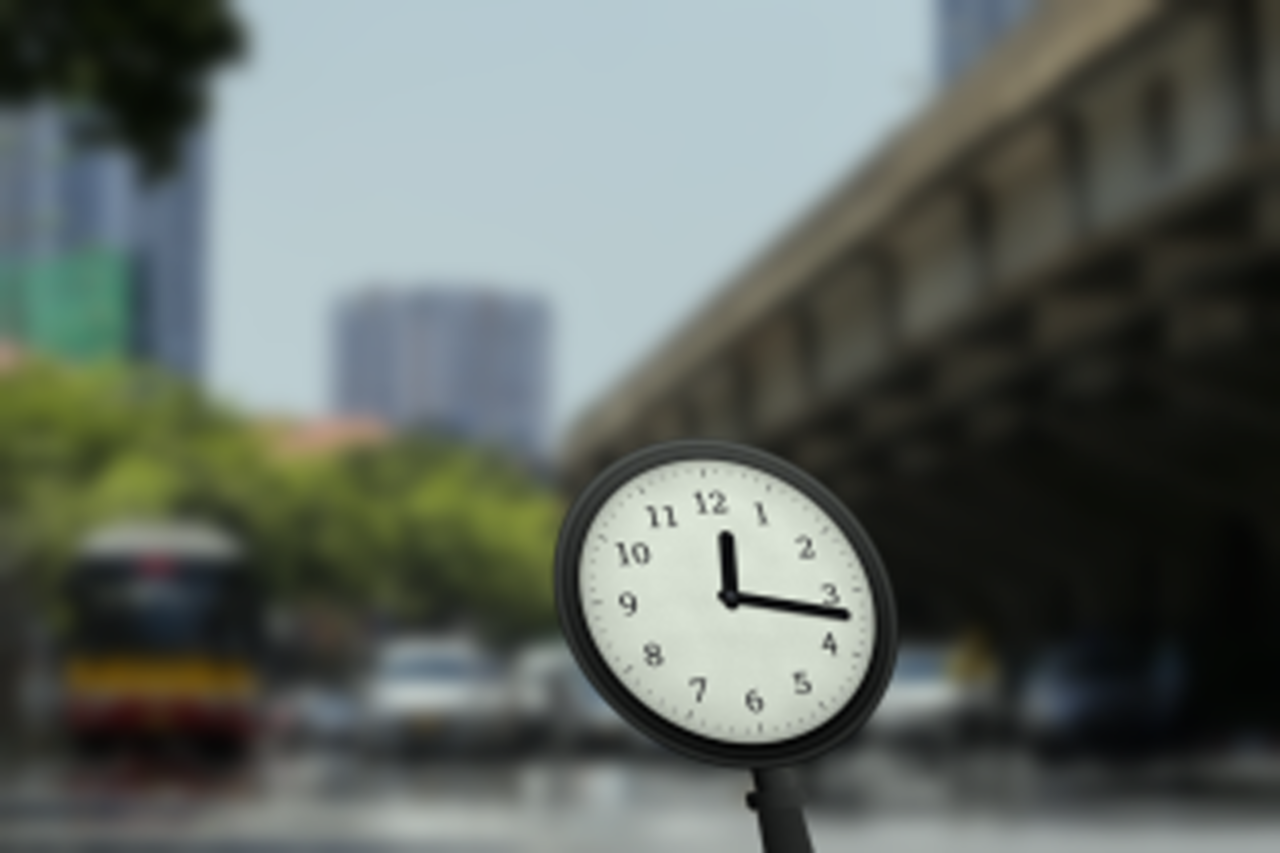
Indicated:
12.17
